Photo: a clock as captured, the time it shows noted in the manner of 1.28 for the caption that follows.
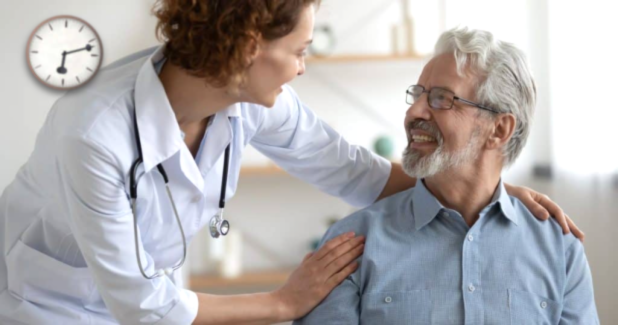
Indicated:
6.12
